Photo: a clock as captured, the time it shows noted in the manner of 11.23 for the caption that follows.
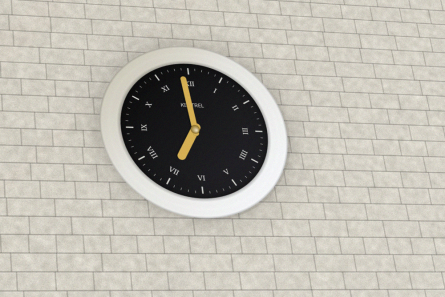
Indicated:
6.59
